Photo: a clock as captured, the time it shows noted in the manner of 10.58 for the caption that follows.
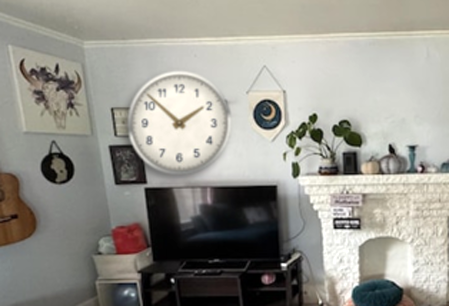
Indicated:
1.52
